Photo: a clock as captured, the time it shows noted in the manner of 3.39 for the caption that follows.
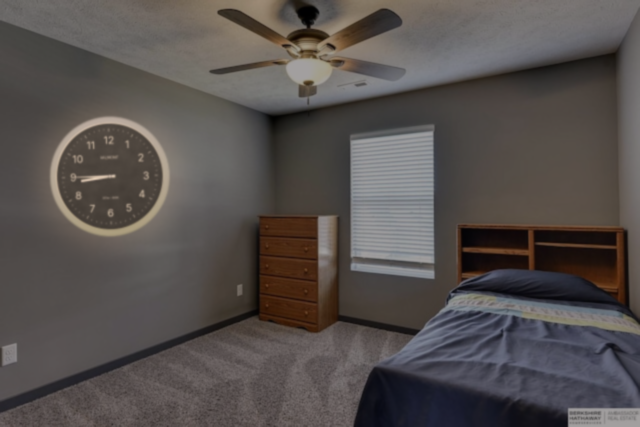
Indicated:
8.45
